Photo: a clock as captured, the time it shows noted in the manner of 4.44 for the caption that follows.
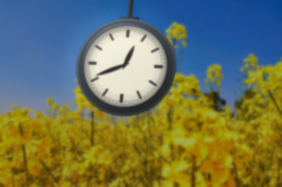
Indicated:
12.41
